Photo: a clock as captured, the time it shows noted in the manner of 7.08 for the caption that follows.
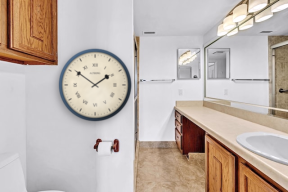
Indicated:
1.51
